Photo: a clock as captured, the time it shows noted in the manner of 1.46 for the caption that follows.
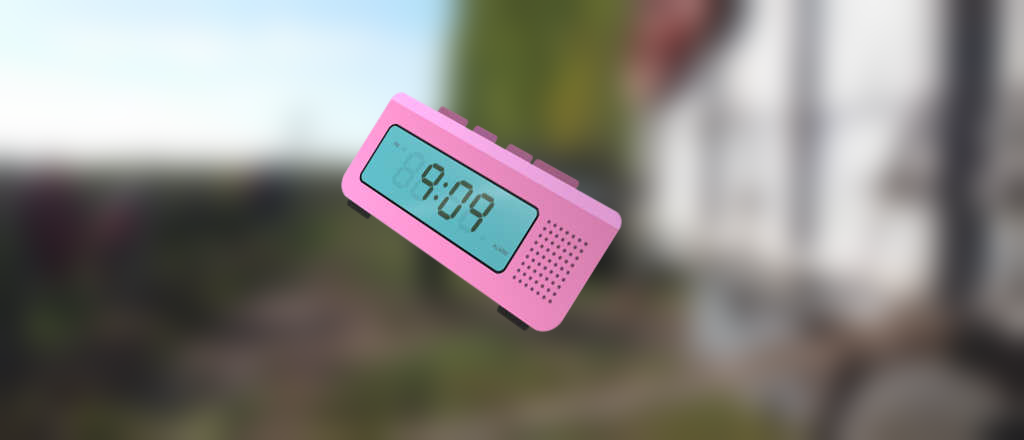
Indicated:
9.09
